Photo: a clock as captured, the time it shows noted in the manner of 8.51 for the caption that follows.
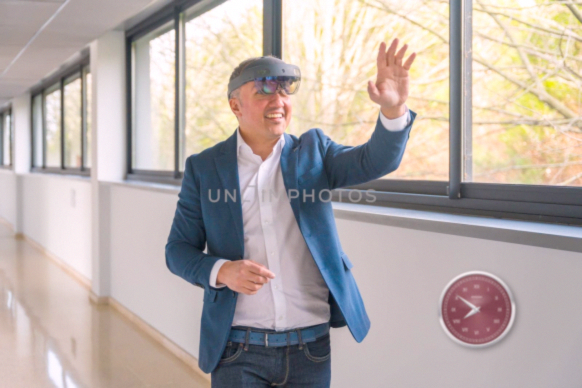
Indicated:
7.51
